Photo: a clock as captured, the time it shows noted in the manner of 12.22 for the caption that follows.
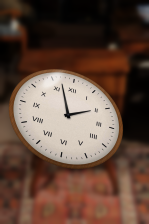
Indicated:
1.57
